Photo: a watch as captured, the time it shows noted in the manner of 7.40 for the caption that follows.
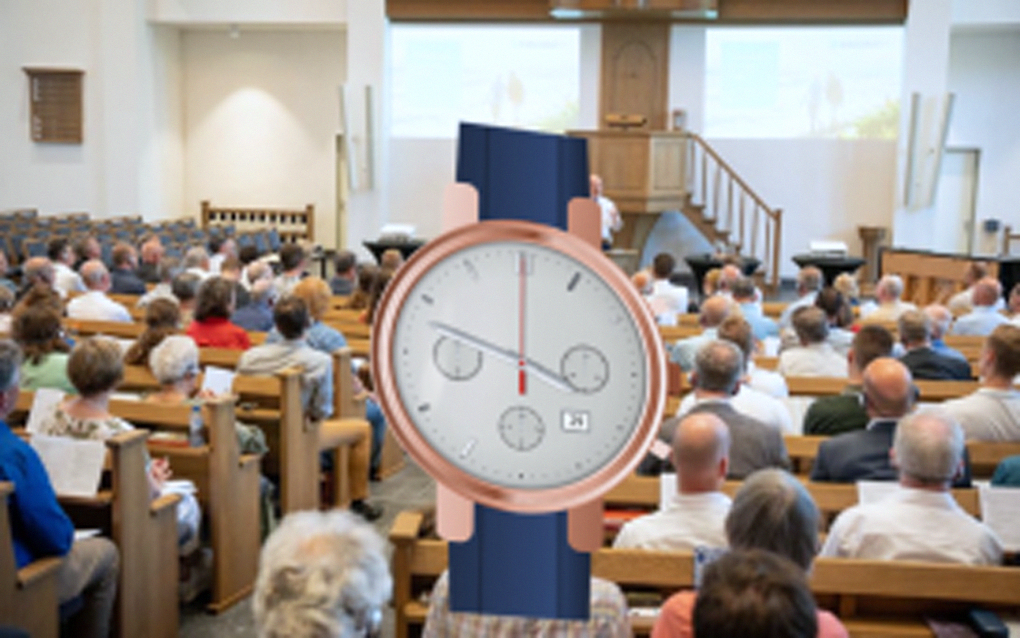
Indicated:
3.48
